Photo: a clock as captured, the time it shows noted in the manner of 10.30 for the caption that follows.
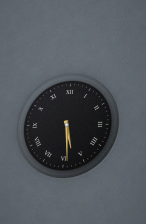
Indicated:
5.29
